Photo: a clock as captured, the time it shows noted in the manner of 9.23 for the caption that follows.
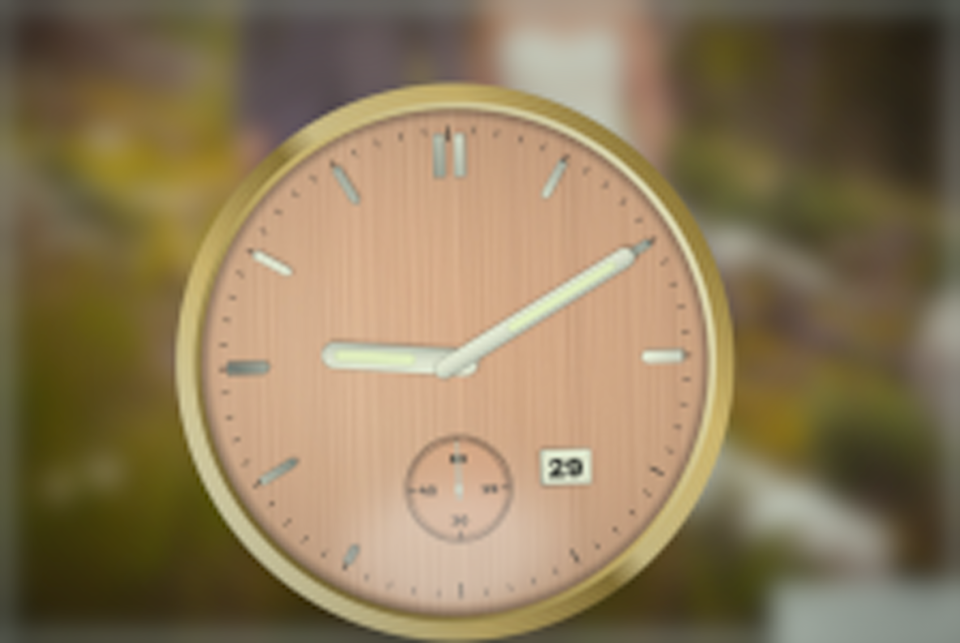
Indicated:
9.10
